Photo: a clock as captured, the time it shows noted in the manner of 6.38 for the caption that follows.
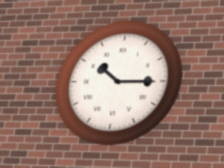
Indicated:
10.15
